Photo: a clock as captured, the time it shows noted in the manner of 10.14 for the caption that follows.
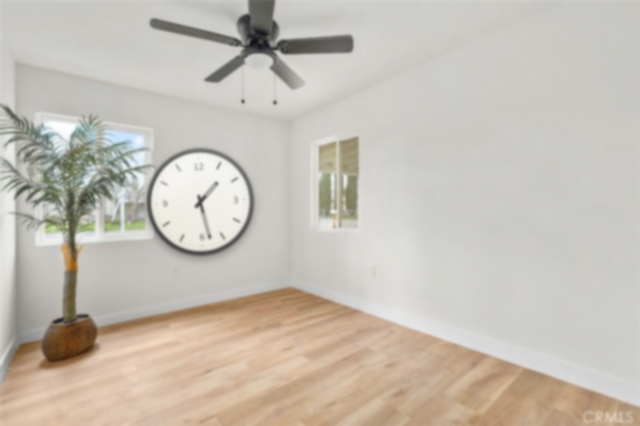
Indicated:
1.28
